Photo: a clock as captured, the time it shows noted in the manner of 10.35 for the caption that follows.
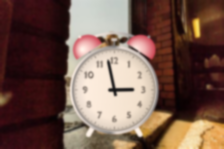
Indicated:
2.58
